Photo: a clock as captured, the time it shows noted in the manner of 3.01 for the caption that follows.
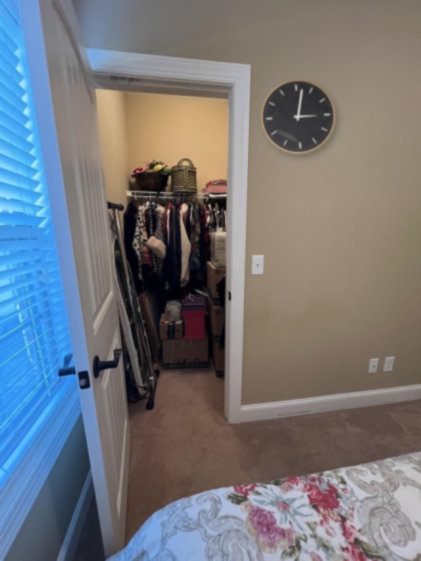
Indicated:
3.02
